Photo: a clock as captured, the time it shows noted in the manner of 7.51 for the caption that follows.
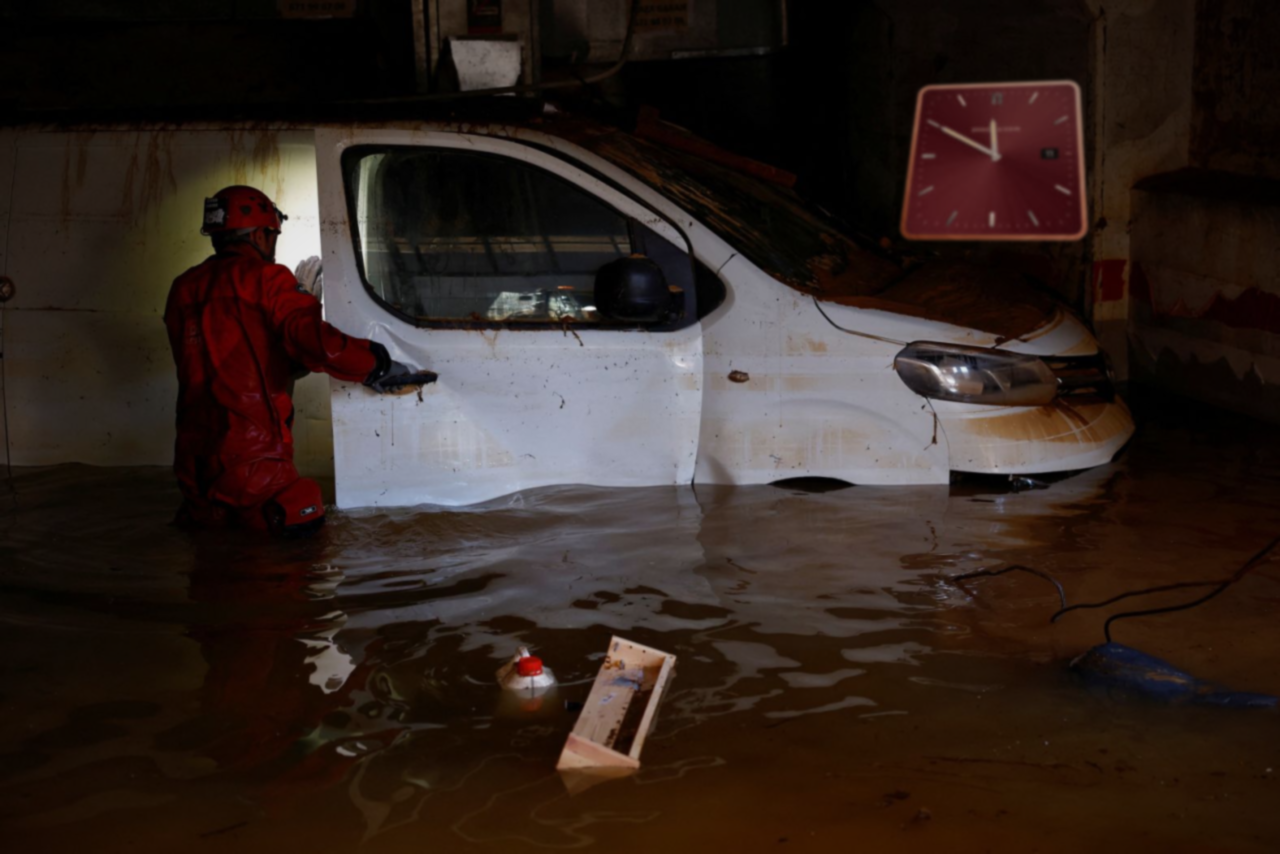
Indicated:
11.50
